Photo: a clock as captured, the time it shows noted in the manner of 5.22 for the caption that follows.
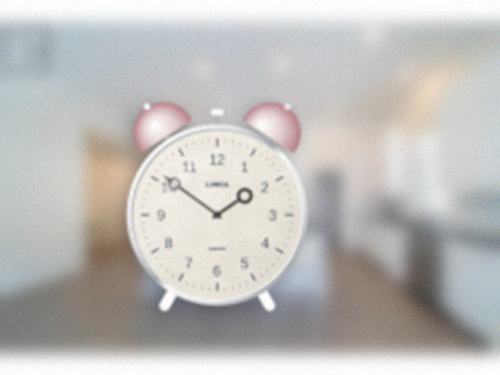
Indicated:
1.51
